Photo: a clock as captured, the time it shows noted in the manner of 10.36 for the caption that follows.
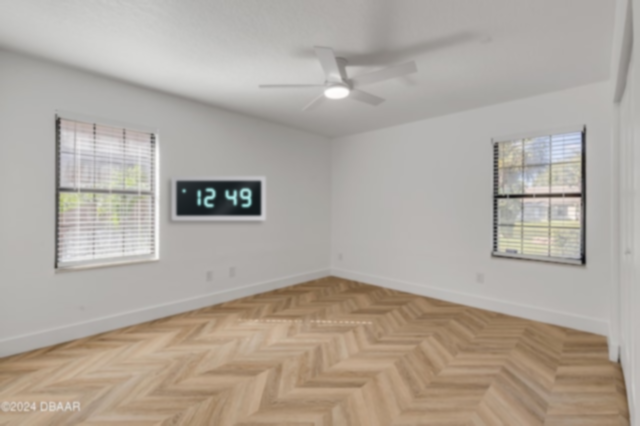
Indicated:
12.49
